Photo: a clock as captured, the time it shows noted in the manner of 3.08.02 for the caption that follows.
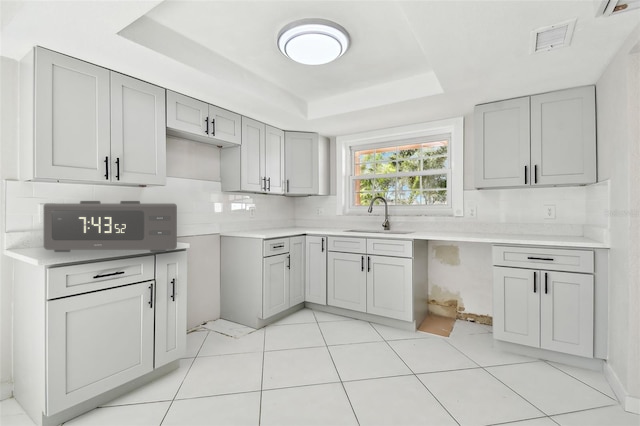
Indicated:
7.43.52
